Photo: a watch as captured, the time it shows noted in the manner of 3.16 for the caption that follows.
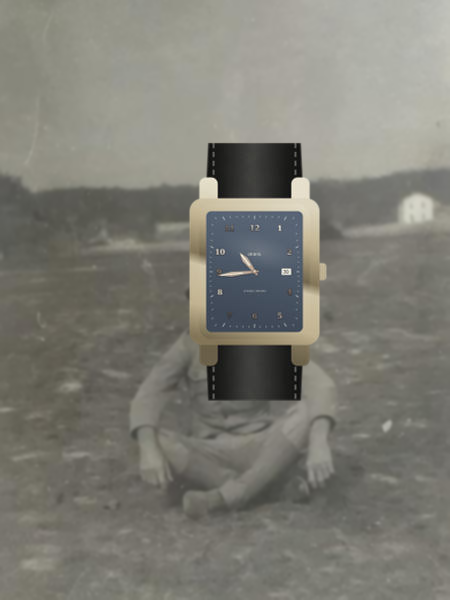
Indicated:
10.44
